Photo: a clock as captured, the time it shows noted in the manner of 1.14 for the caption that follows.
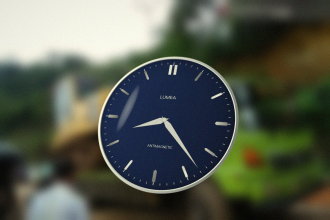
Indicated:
8.23
